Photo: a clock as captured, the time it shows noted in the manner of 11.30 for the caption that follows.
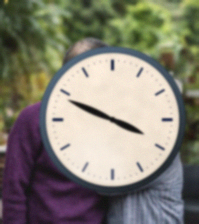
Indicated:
3.49
